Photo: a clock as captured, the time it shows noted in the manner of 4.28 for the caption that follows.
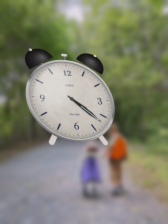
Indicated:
4.22
